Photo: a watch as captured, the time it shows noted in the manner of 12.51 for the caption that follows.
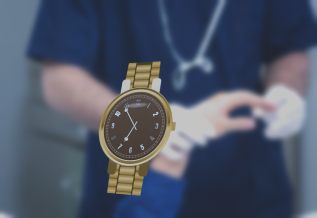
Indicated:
6.54
